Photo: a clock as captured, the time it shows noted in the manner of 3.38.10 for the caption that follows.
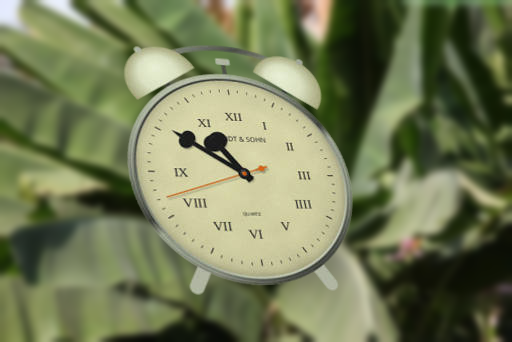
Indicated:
10.50.42
